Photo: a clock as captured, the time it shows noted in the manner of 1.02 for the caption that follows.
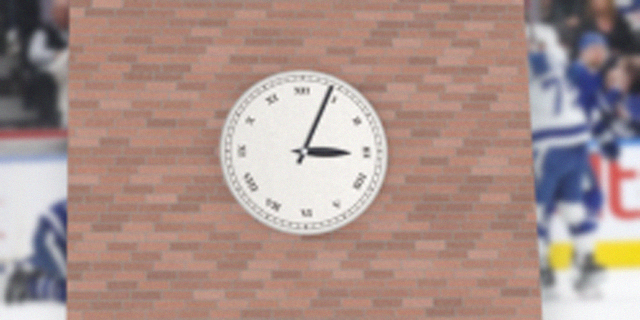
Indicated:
3.04
